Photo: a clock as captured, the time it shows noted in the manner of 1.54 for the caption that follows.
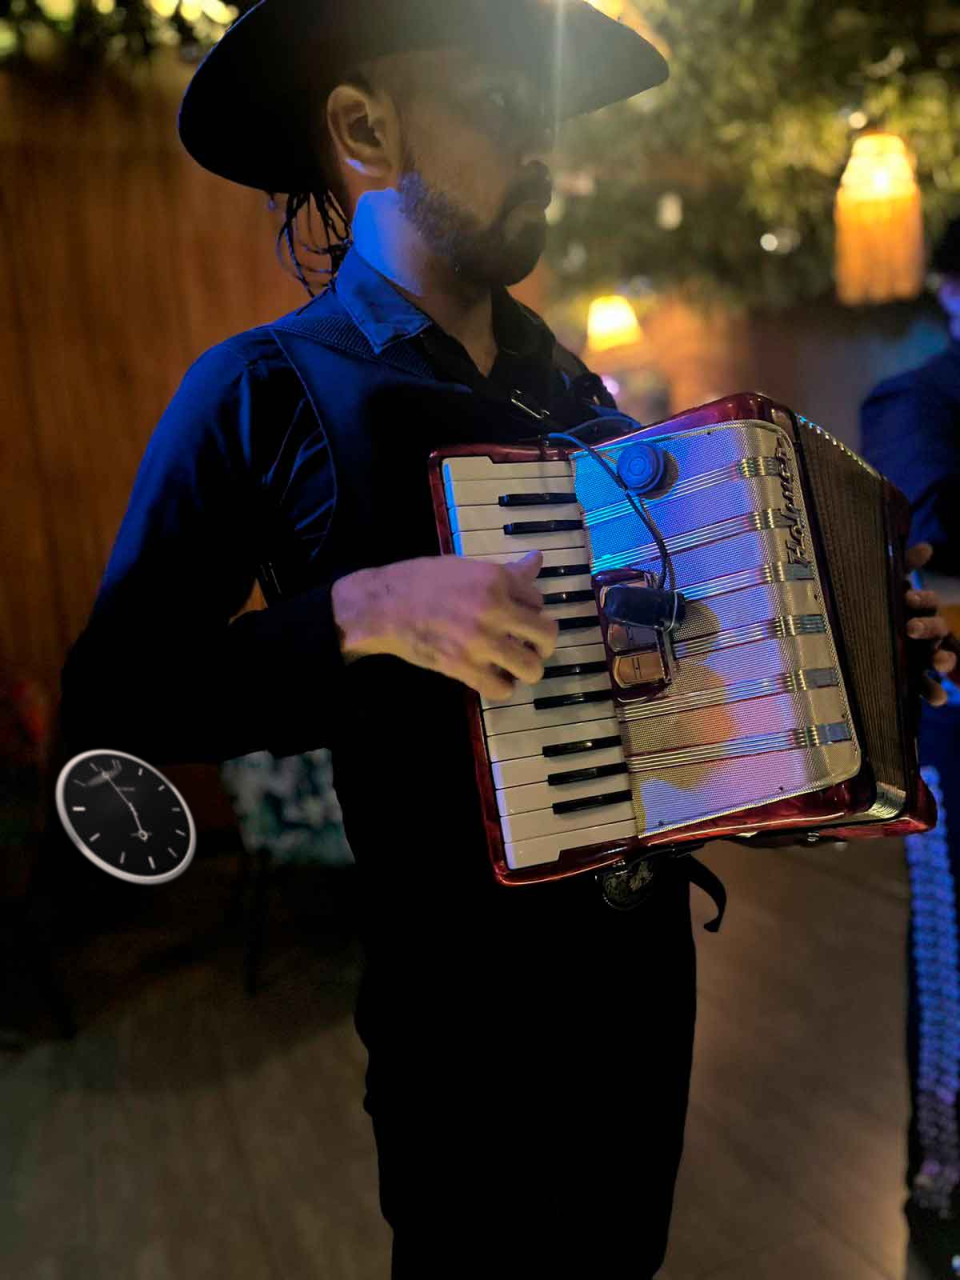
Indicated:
5.56
